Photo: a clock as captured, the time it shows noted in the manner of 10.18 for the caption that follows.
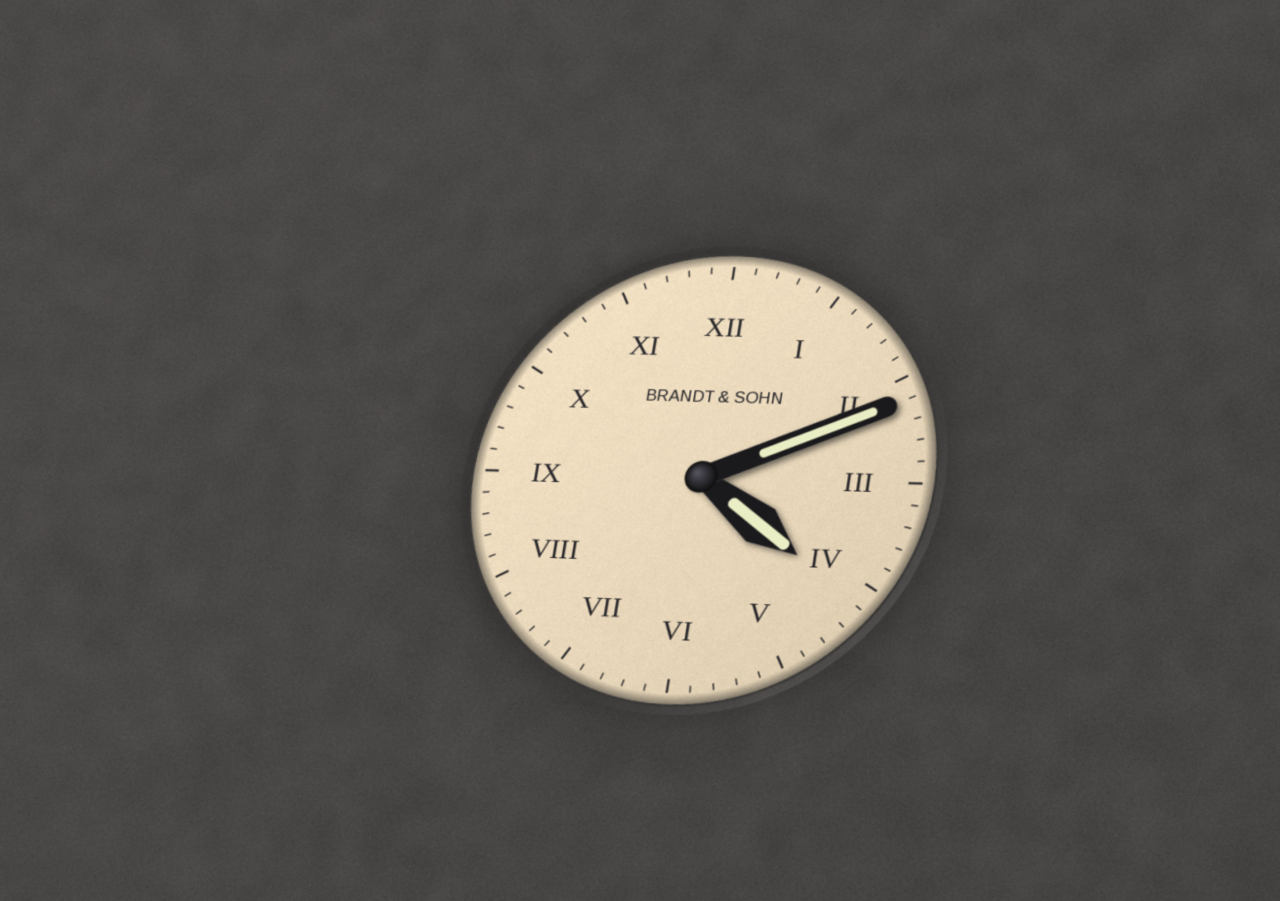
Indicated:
4.11
